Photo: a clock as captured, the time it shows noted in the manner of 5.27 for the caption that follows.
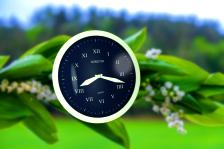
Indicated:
8.18
